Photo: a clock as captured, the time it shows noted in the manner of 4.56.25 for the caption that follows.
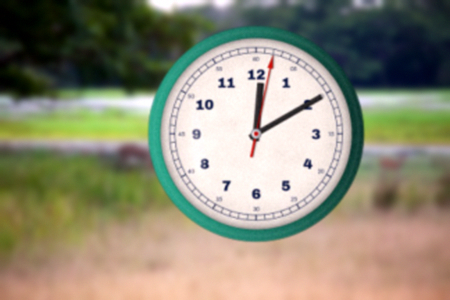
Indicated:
12.10.02
